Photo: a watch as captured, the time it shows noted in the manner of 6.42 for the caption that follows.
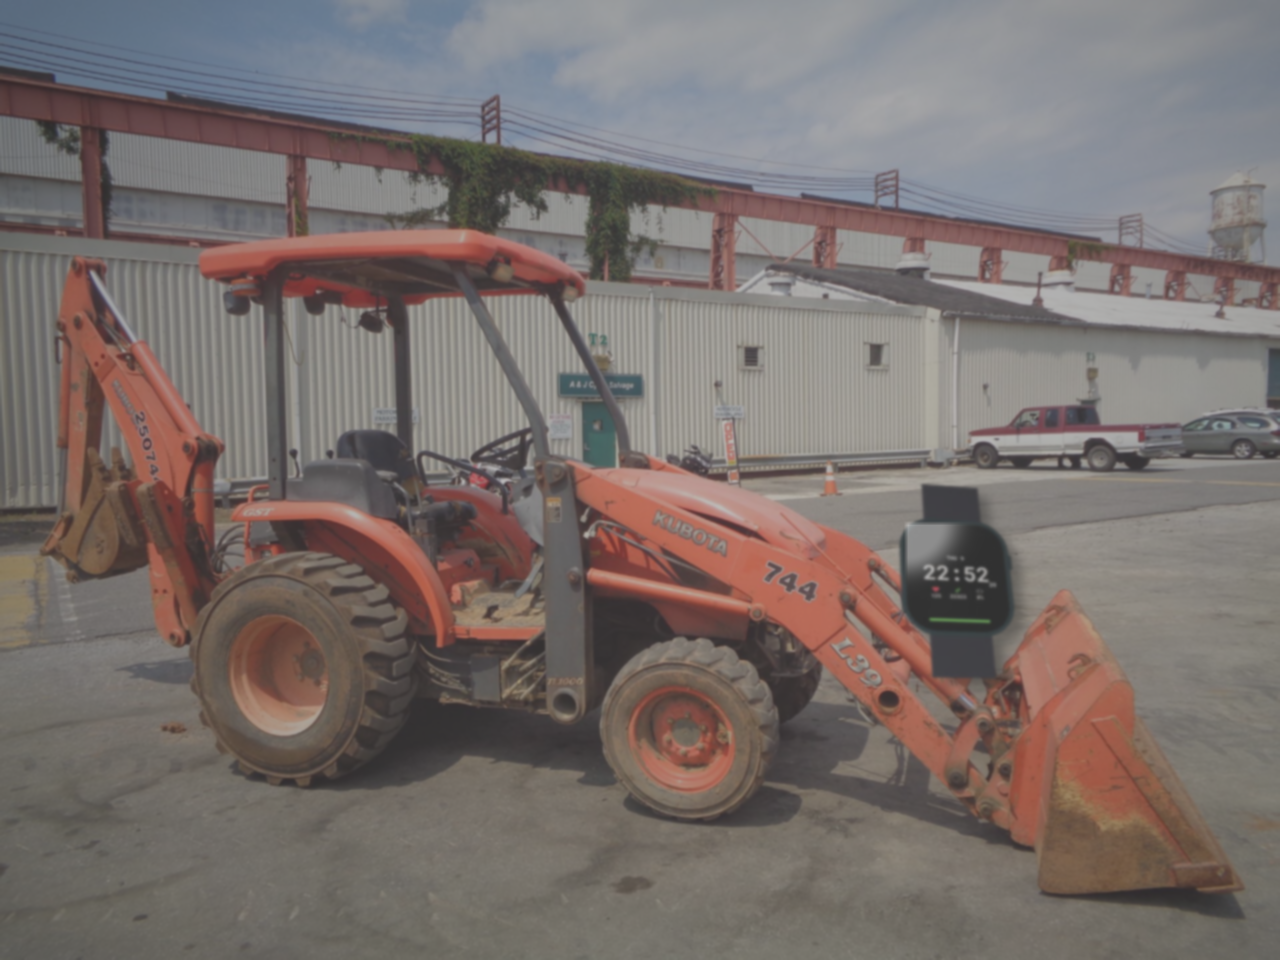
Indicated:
22.52
